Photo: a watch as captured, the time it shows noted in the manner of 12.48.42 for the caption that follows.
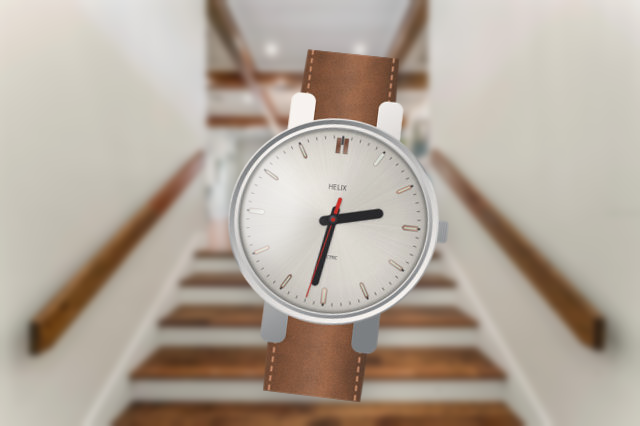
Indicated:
2.31.32
